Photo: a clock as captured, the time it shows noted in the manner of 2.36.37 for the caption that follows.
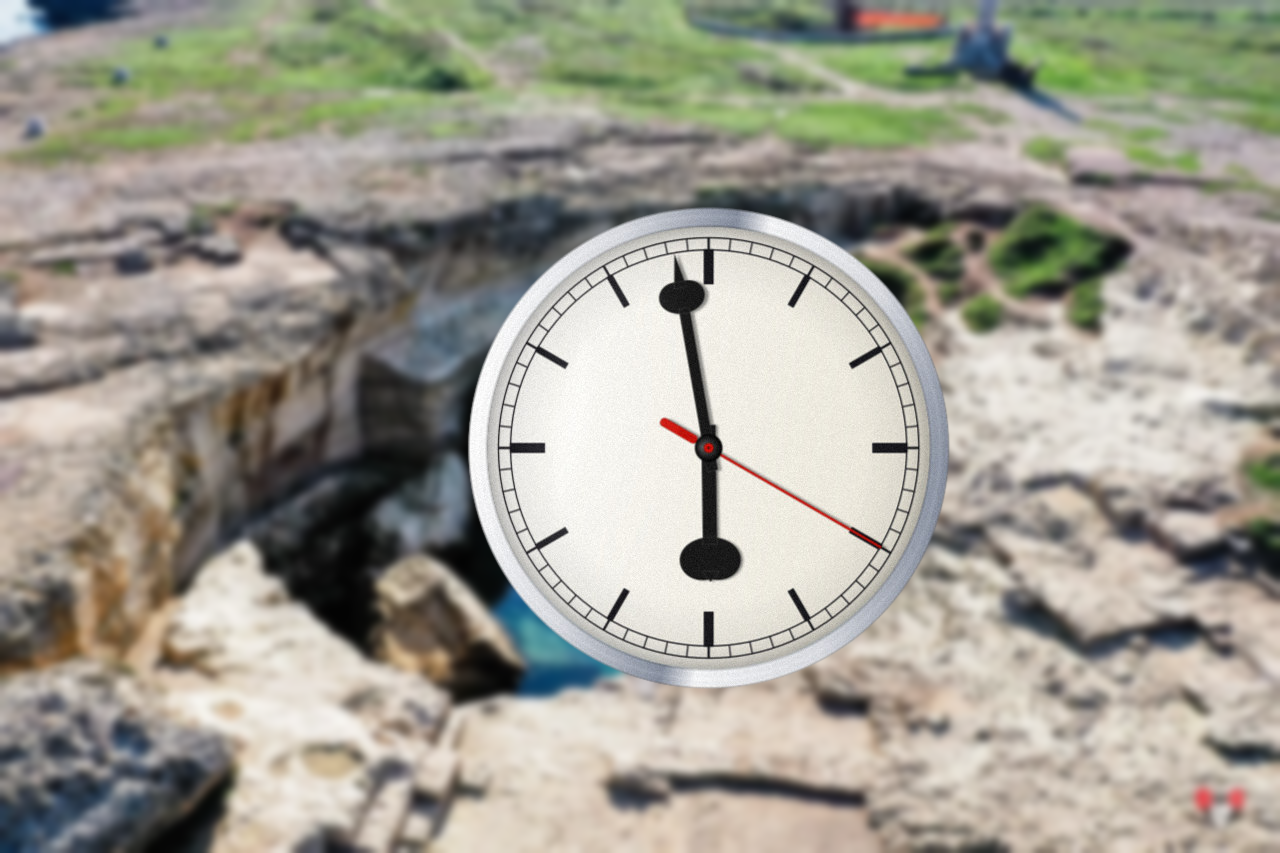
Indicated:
5.58.20
